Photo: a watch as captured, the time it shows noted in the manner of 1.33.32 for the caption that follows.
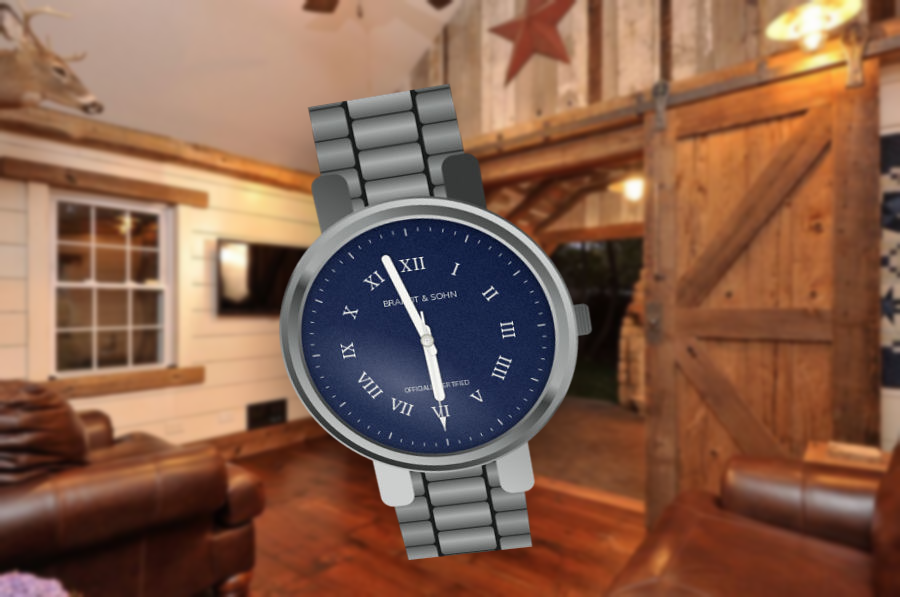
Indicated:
5.57.30
